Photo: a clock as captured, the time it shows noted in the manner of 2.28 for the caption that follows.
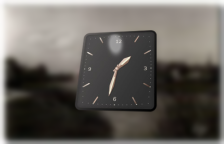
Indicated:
1.32
